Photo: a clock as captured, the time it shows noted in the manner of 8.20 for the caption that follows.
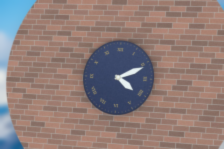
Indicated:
4.11
